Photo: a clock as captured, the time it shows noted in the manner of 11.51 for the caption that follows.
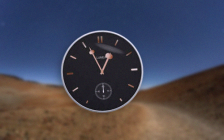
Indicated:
12.56
